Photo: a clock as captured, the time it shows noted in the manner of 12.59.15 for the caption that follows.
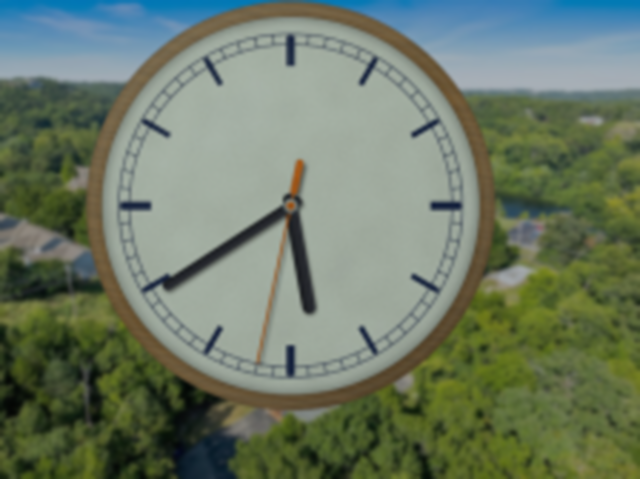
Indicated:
5.39.32
